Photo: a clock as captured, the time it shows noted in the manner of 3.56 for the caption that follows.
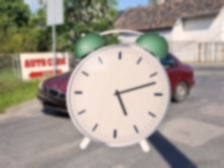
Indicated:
5.12
